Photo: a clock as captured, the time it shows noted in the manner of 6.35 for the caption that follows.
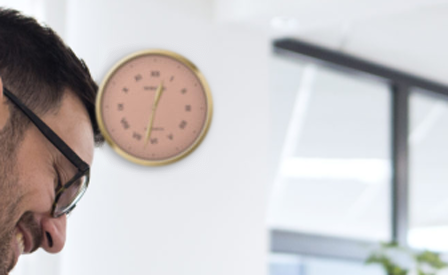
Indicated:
12.32
